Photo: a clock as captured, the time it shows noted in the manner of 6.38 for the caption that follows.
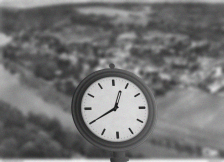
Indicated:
12.40
